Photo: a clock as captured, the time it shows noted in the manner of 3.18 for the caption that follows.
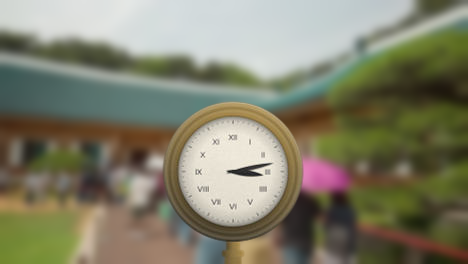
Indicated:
3.13
